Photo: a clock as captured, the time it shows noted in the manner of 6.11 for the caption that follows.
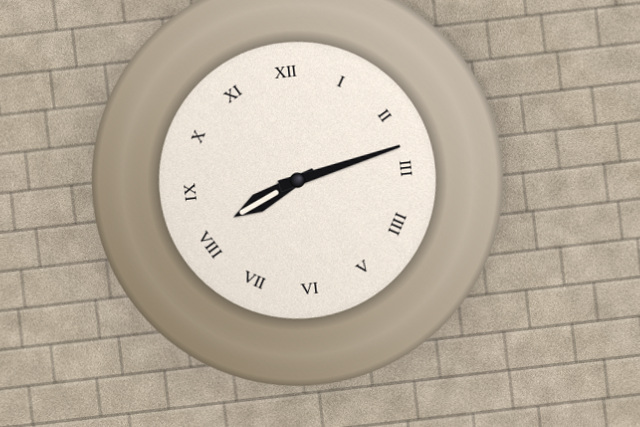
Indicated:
8.13
